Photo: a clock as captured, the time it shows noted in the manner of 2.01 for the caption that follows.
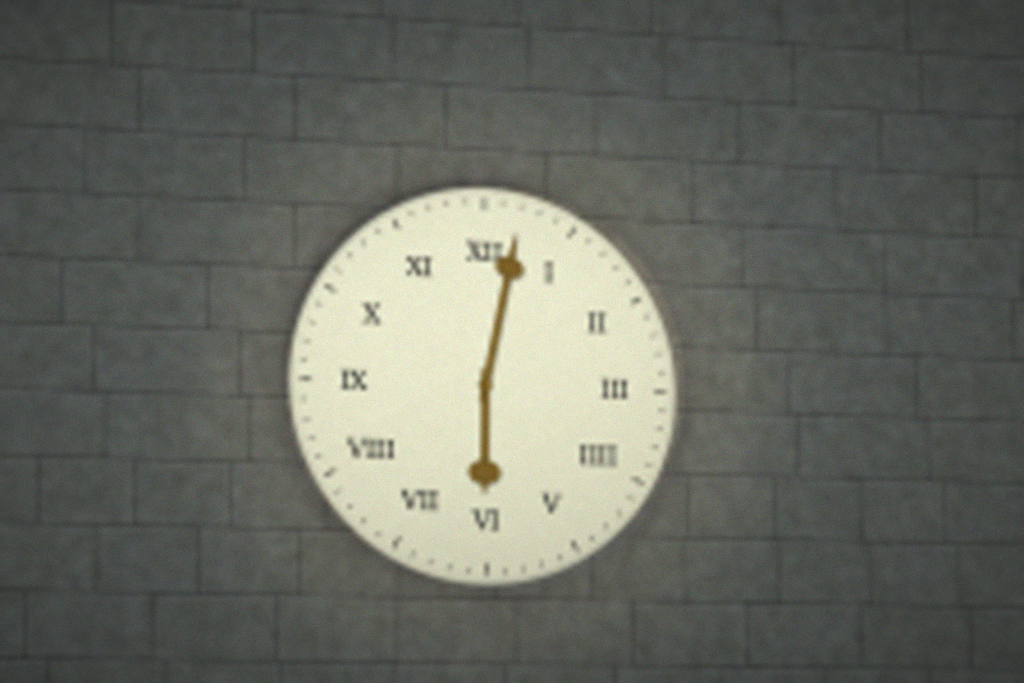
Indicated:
6.02
